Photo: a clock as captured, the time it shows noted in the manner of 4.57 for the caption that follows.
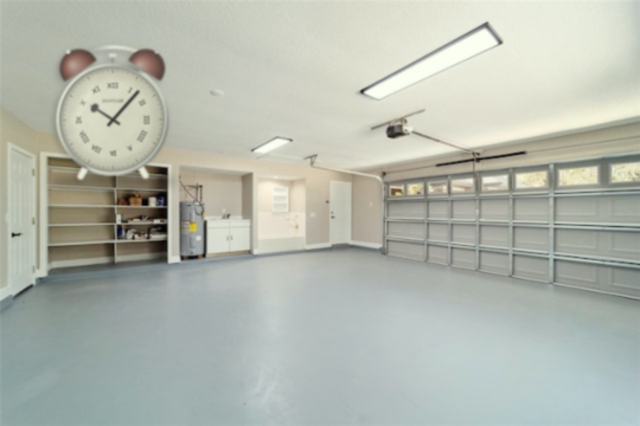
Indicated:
10.07
